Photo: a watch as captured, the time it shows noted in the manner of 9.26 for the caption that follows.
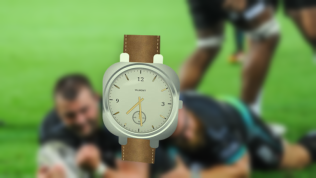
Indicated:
7.29
